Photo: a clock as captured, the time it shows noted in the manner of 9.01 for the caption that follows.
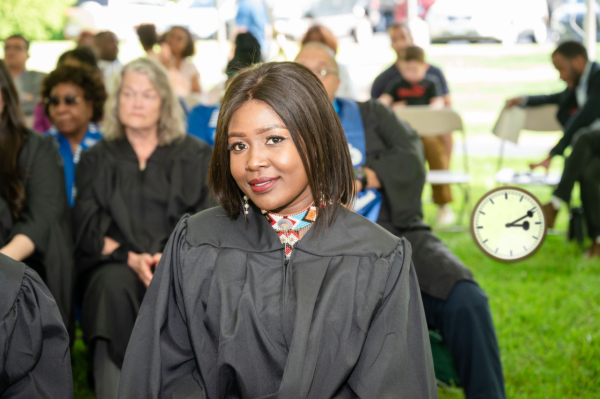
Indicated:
3.11
